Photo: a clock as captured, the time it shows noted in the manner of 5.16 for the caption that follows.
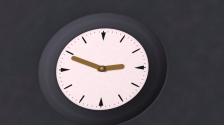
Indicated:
2.49
